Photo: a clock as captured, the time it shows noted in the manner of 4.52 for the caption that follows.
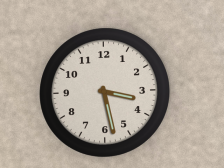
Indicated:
3.28
